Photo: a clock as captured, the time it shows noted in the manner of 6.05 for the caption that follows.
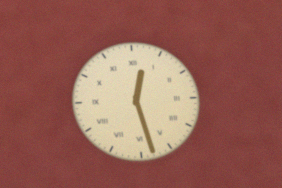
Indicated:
12.28
